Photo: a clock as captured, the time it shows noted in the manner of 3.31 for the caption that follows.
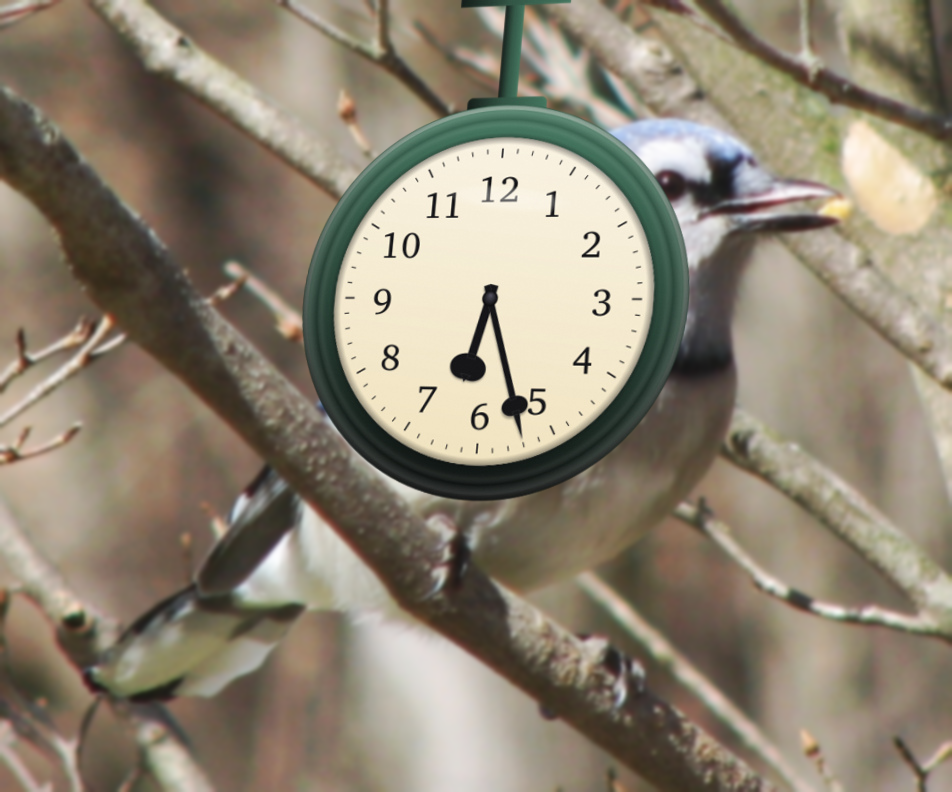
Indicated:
6.27
